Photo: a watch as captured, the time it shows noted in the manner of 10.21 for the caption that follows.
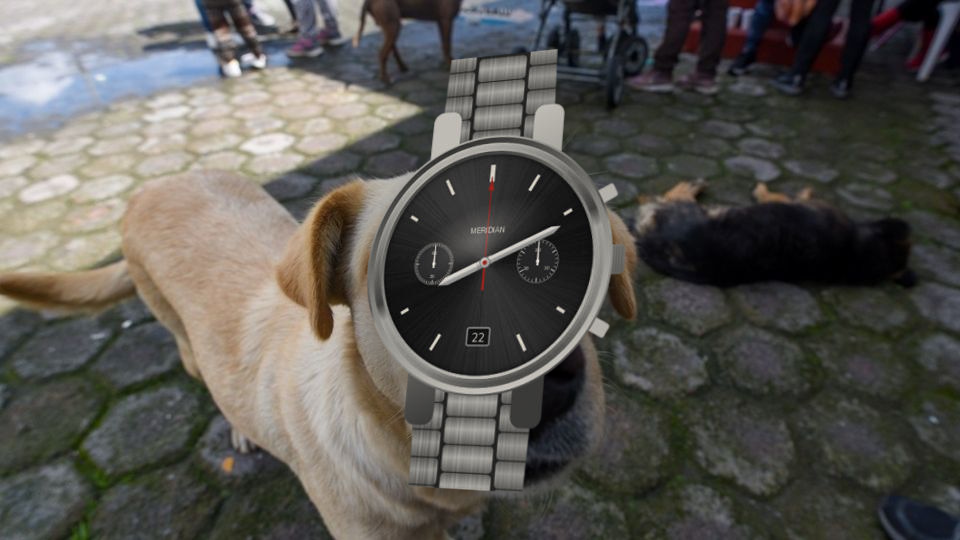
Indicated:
8.11
